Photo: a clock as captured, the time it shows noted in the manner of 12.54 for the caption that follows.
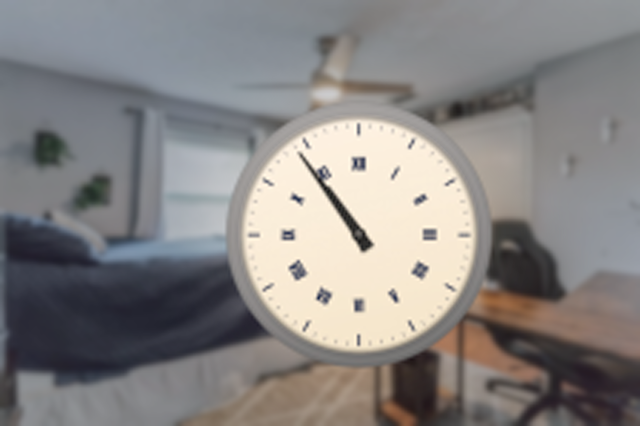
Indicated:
10.54
